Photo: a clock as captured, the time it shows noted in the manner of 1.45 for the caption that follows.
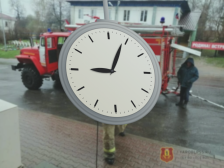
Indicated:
9.04
